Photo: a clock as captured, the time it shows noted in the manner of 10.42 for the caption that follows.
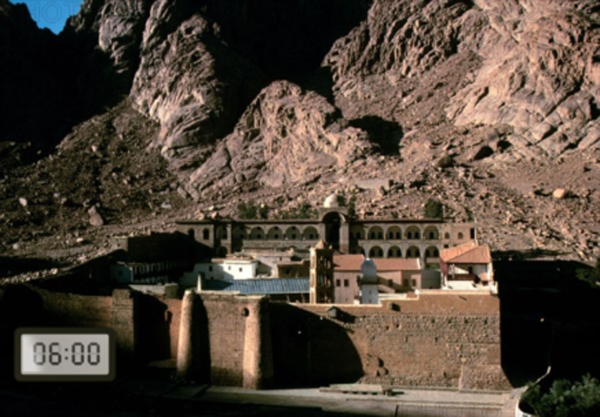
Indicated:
6.00
